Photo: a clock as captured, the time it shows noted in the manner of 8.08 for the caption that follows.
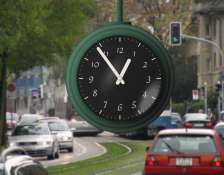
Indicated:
12.54
